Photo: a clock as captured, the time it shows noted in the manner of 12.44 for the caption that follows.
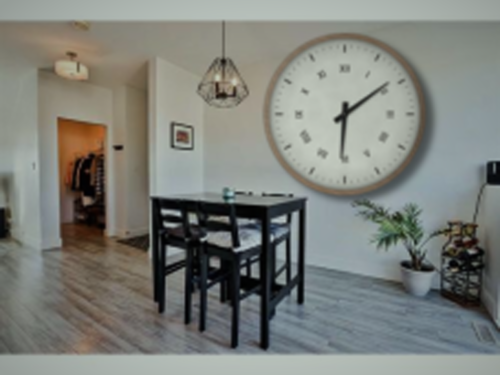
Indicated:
6.09
